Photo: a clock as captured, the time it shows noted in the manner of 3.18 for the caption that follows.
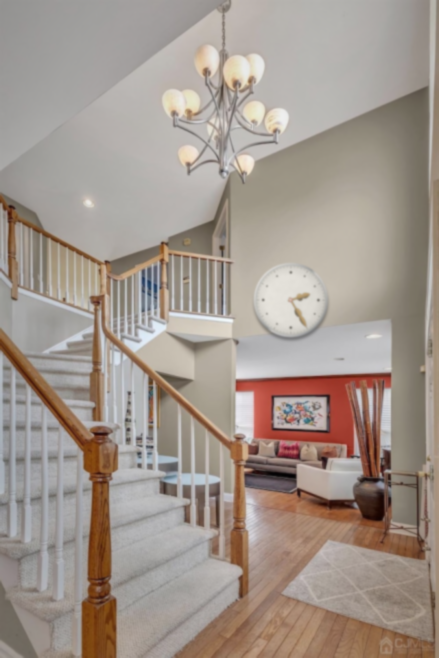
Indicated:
2.25
